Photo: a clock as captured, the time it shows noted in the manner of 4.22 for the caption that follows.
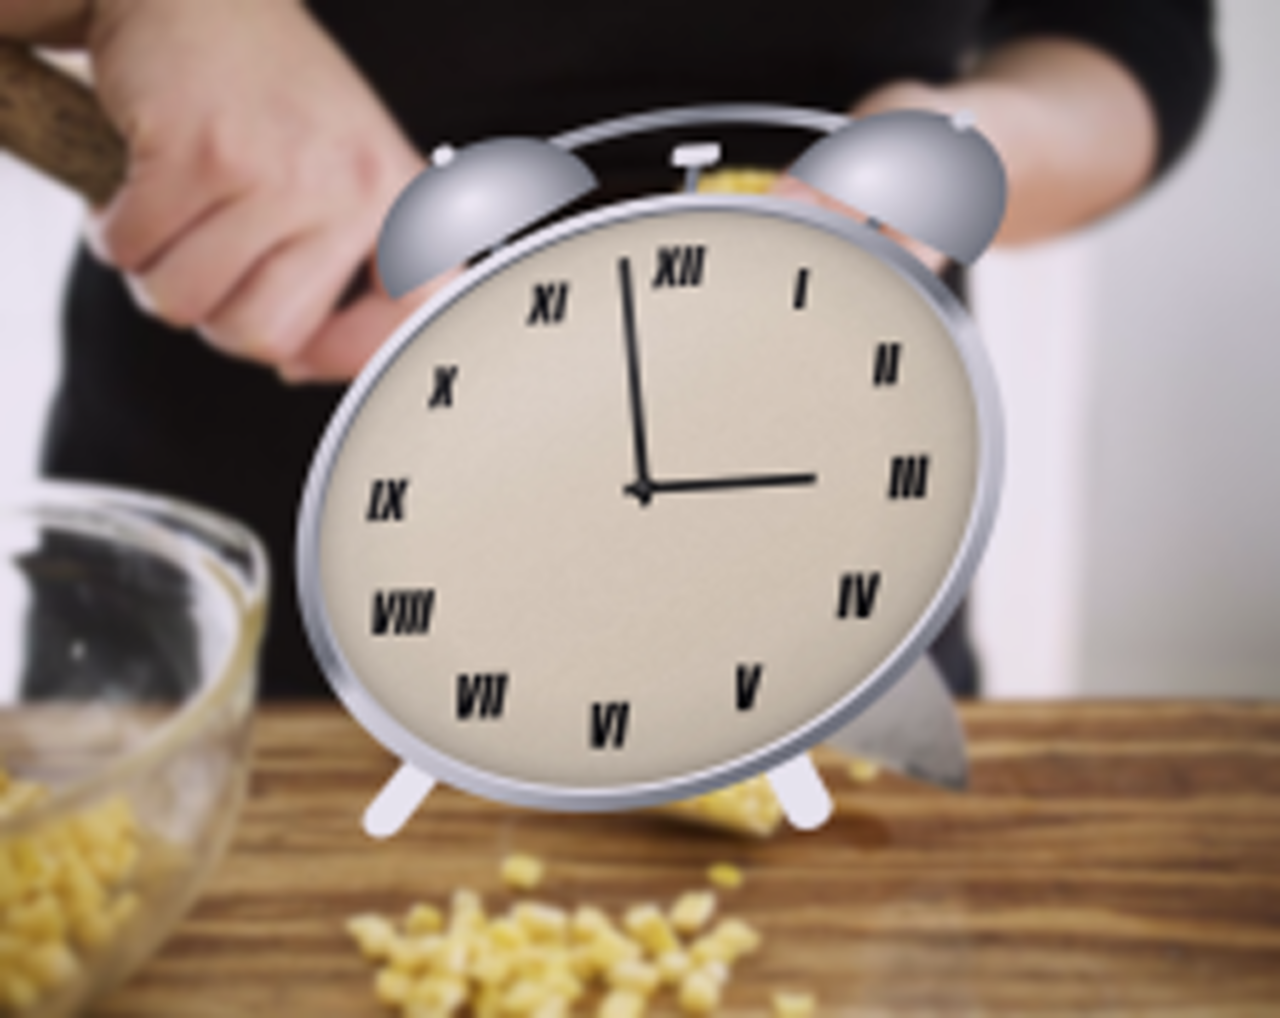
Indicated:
2.58
